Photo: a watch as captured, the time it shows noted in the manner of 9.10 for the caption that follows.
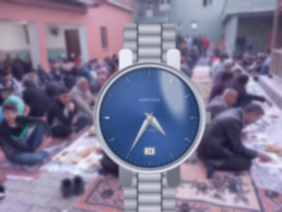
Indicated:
4.35
